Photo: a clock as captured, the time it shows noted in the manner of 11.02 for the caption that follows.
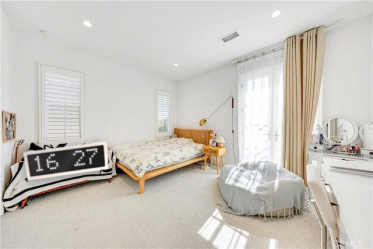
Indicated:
16.27
